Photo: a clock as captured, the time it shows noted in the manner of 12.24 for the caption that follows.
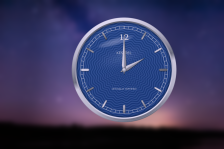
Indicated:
2.00
